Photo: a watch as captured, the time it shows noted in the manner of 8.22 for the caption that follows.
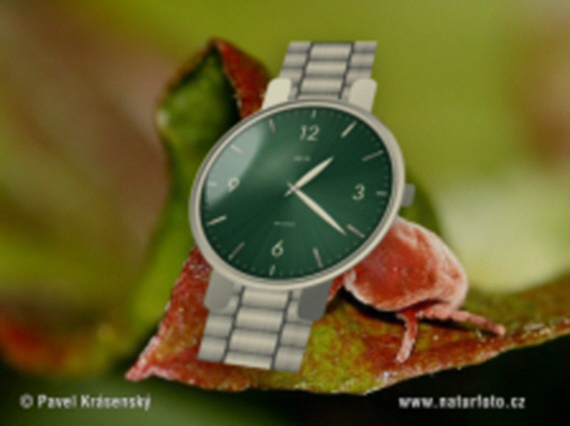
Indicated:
1.21
